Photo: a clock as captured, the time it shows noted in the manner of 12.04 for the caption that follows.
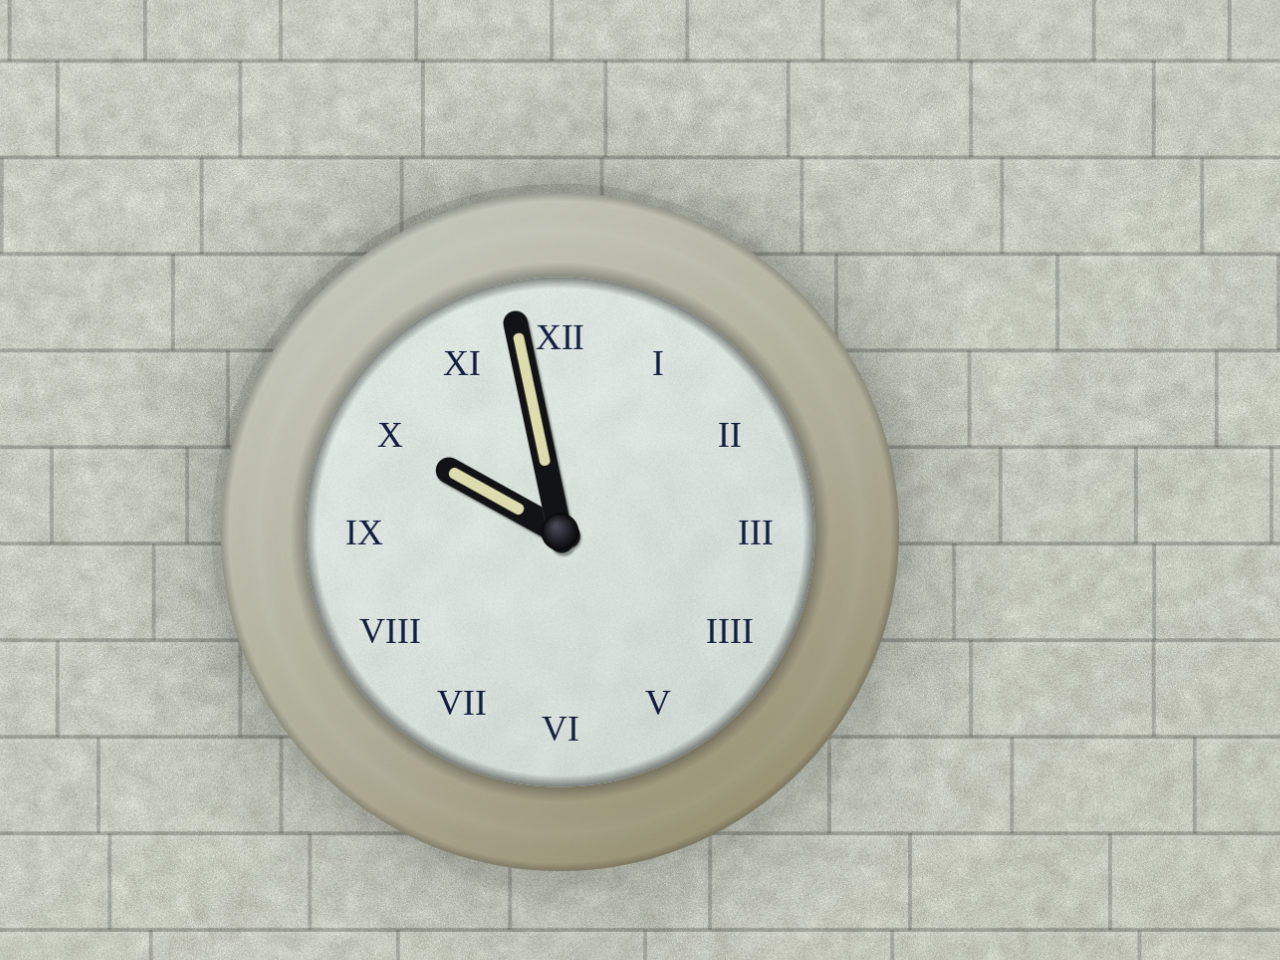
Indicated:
9.58
